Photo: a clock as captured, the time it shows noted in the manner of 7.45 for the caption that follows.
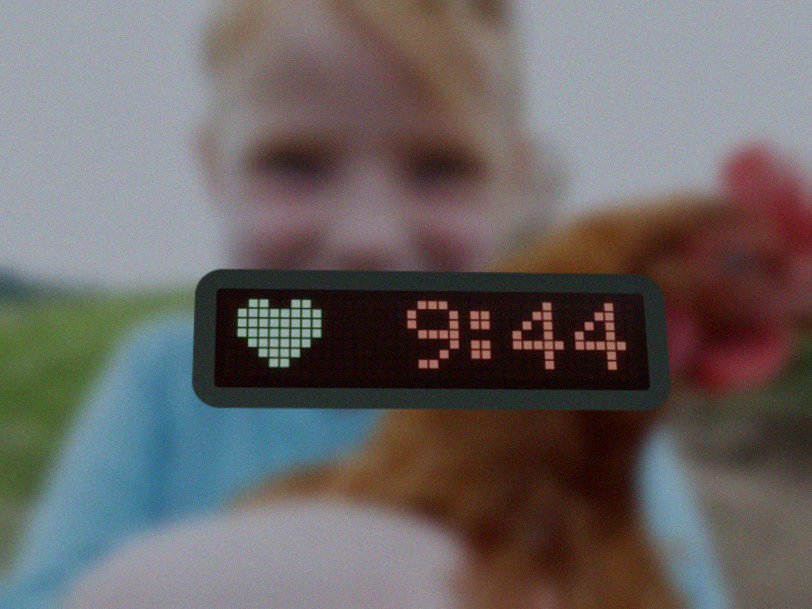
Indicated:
9.44
